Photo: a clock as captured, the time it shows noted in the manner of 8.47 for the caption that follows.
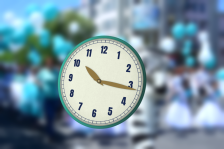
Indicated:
10.16
